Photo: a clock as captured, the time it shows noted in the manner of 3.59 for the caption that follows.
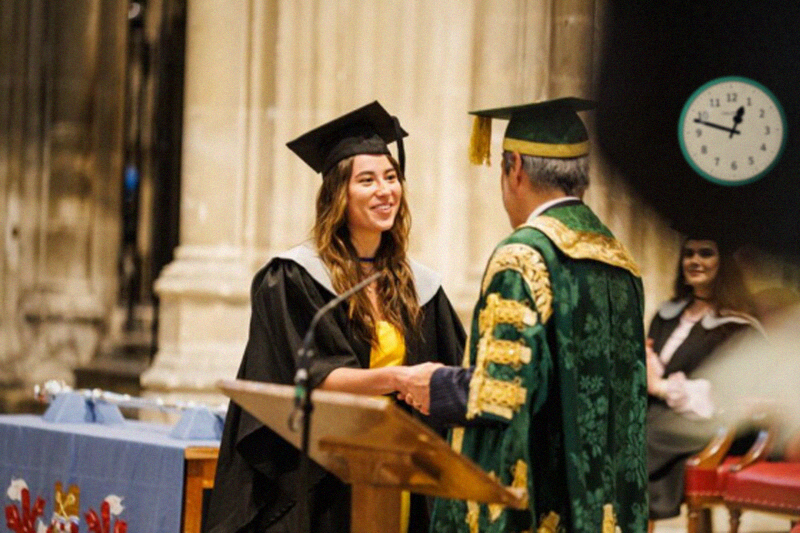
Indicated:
12.48
